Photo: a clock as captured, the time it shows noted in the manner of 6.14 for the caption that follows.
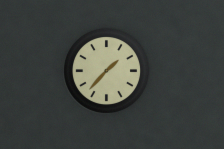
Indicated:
1.37
